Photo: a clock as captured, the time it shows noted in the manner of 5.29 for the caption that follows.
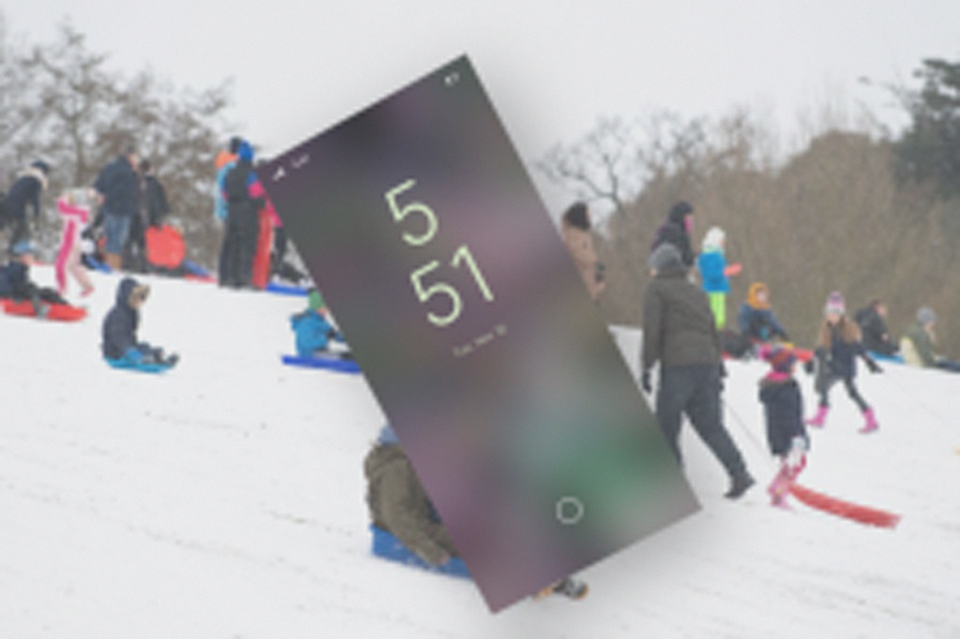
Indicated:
5.51
